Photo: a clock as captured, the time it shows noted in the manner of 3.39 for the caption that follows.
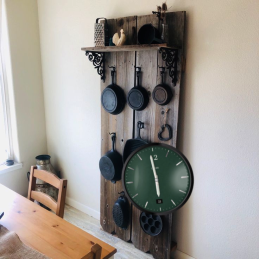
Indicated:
5.59
